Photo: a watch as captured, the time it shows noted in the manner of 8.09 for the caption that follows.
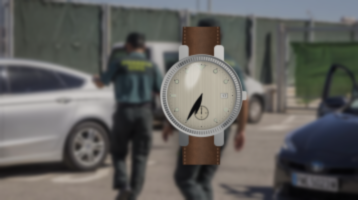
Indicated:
6.35
